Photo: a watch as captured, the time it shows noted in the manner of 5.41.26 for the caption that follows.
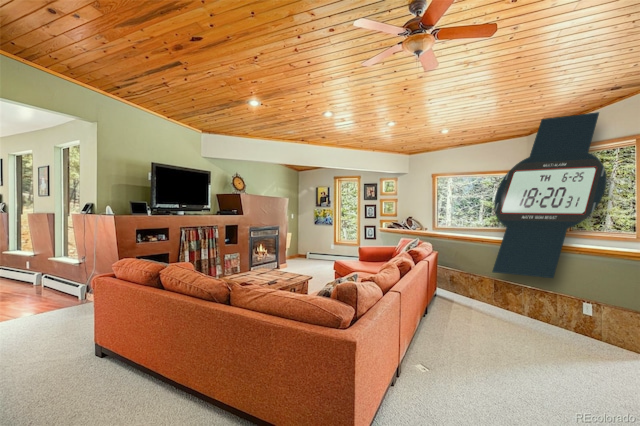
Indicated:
18.20.31
